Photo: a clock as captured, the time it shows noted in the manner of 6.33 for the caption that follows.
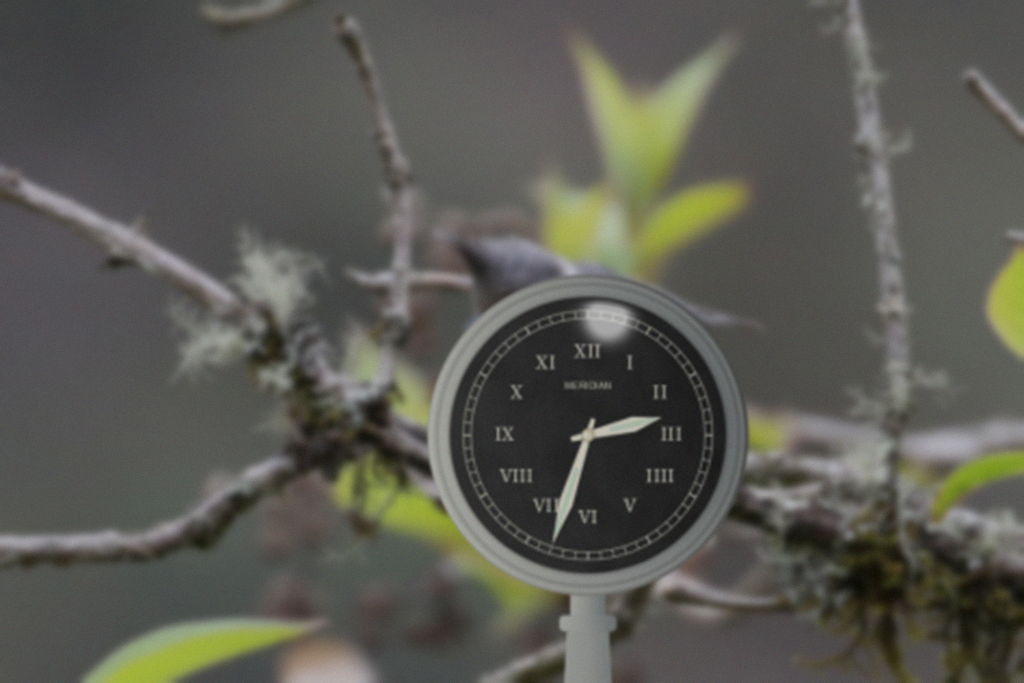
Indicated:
2.33
